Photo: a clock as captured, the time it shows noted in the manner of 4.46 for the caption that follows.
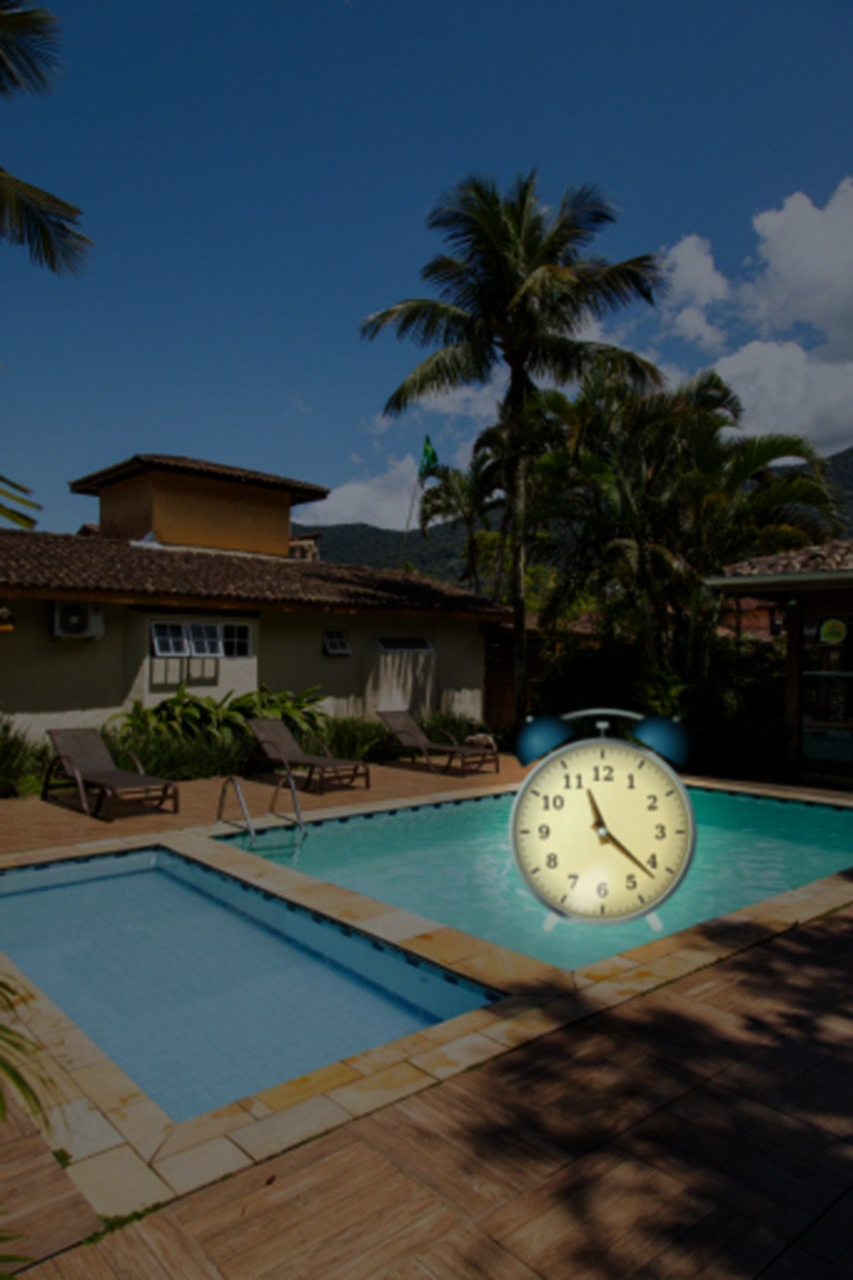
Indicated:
11.22
